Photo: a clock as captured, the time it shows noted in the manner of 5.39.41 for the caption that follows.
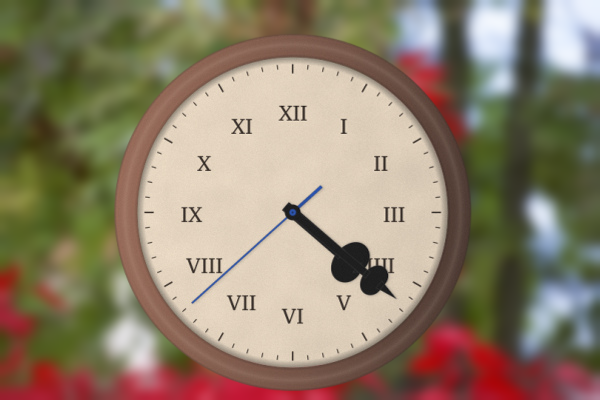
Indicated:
4.21.38
